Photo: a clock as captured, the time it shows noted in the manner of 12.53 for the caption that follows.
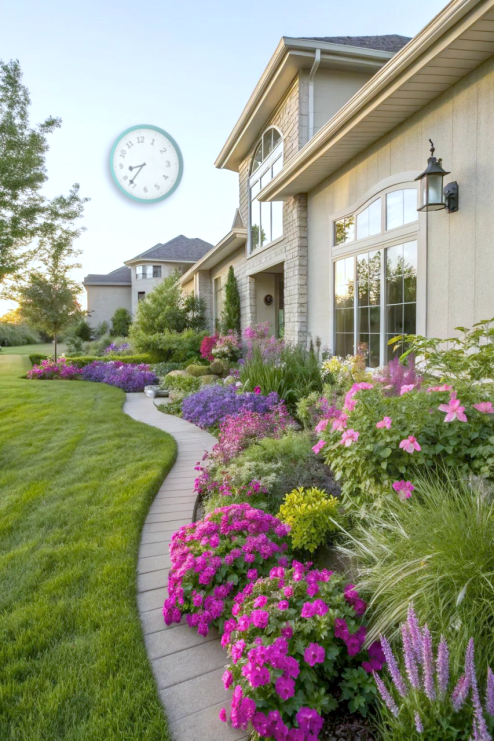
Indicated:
8.37
